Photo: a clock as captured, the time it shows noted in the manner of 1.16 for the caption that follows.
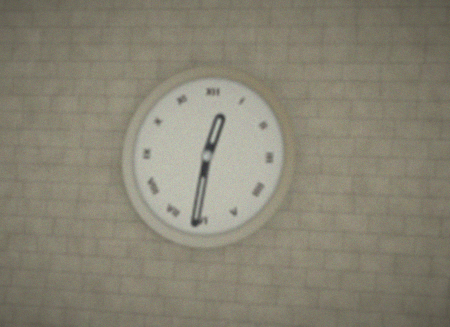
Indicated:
12.31
